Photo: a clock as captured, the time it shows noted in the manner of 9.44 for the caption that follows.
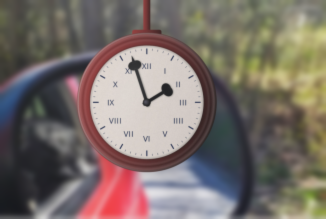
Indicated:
1.57
